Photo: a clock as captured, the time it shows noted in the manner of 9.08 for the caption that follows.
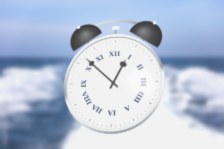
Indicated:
12.52
